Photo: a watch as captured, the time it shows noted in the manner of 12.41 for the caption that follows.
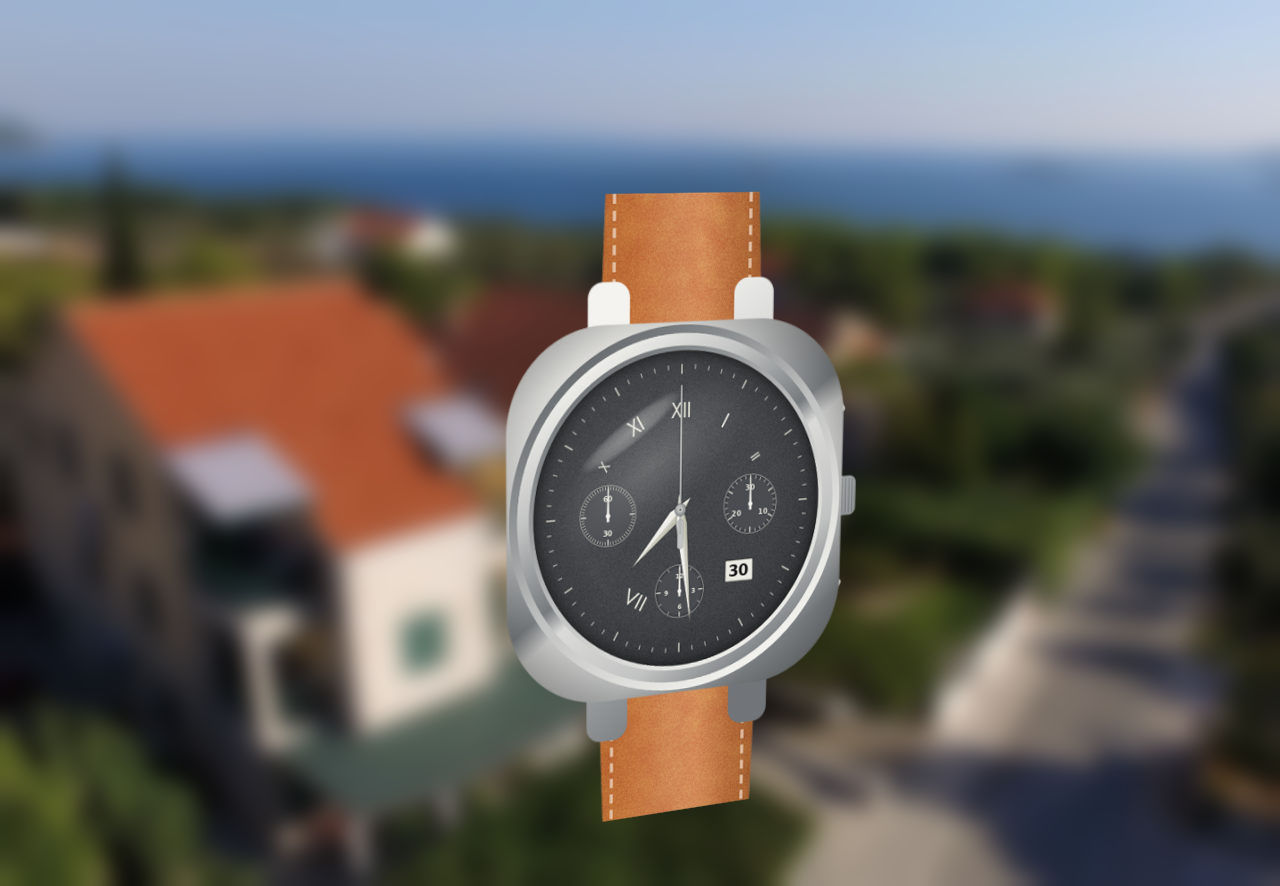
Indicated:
7.29
